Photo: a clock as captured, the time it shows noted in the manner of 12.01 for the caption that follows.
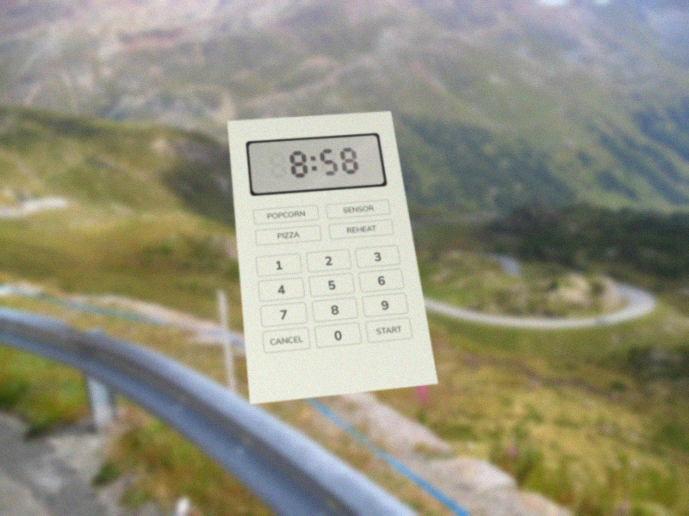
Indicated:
8.58
